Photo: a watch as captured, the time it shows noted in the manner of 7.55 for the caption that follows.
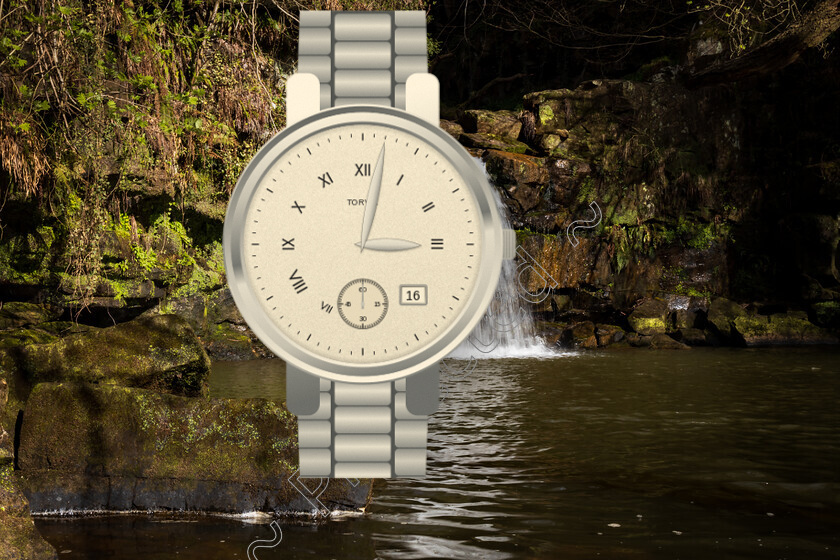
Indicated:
3.02
